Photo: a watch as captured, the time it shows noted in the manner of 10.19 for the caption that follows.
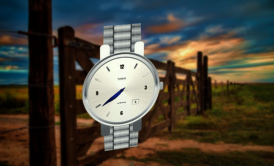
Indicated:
7.39
